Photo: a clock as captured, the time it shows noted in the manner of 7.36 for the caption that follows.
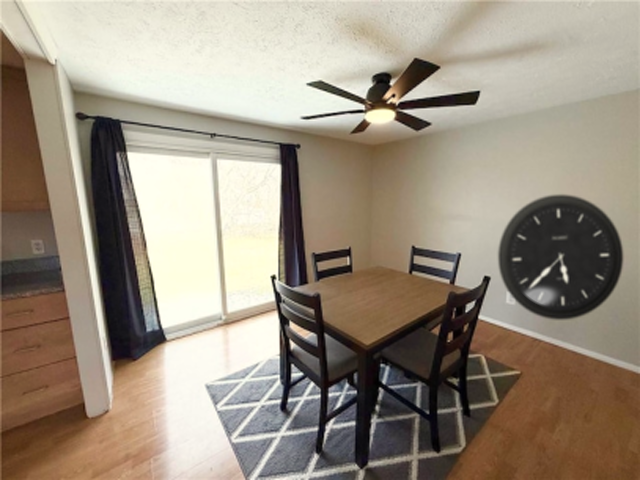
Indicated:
5.38
